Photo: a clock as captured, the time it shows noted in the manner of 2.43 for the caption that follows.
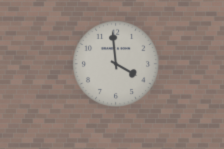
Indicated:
3.59
